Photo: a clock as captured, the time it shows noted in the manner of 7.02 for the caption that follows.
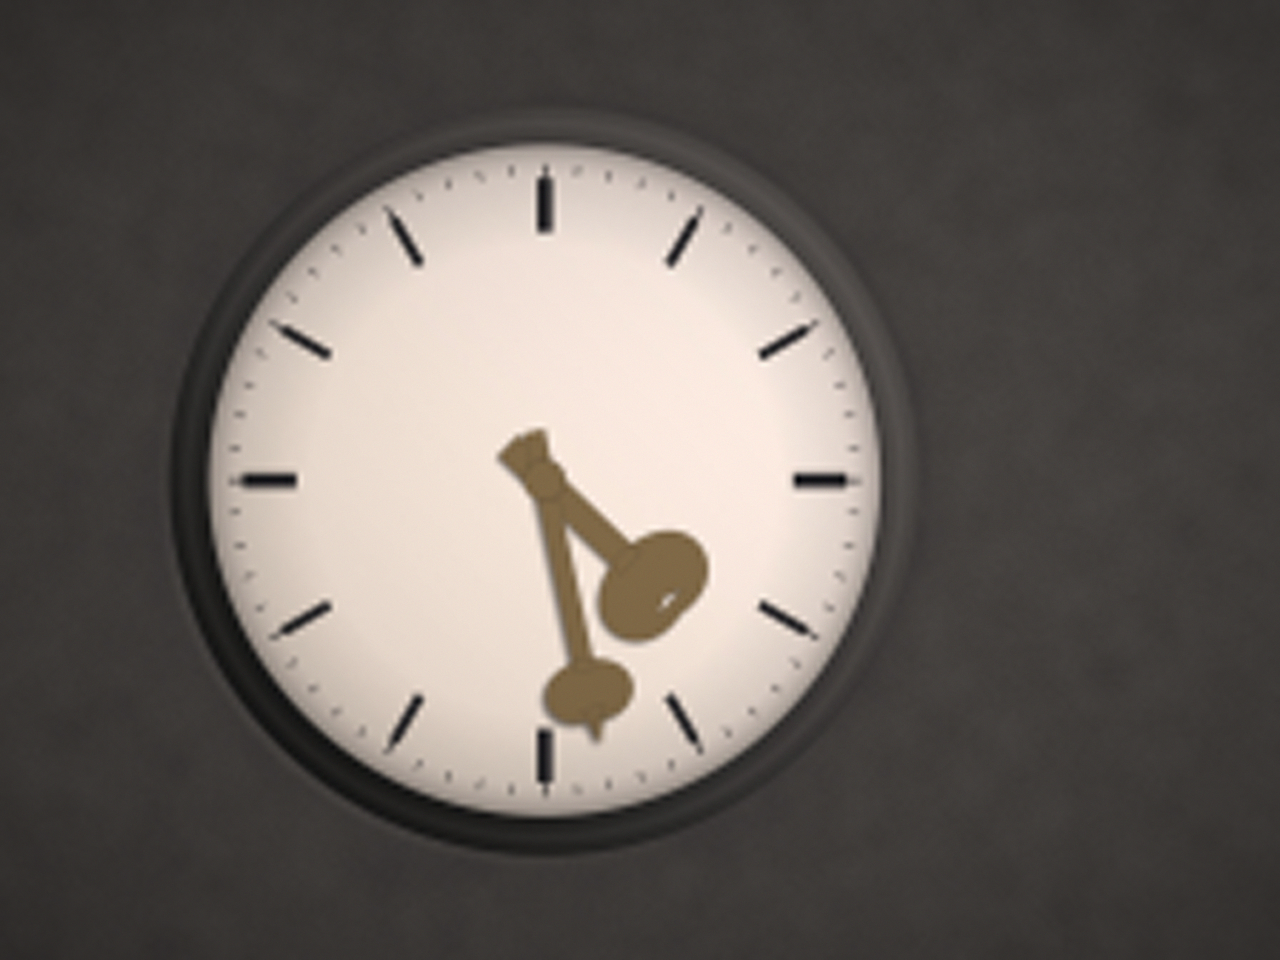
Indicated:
4.28
